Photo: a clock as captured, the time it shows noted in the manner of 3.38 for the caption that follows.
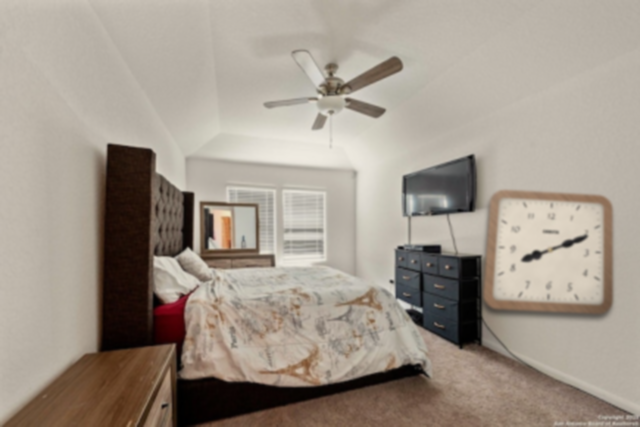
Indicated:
8.11
